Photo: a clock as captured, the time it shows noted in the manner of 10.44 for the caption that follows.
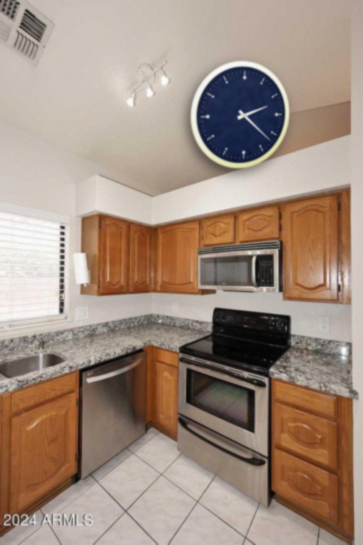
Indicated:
2.22
